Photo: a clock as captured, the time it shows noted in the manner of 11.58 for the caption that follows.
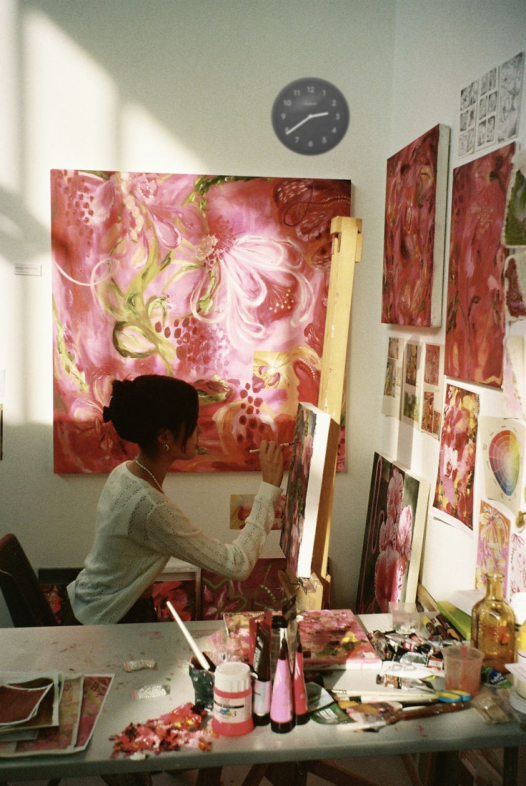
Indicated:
2.39
